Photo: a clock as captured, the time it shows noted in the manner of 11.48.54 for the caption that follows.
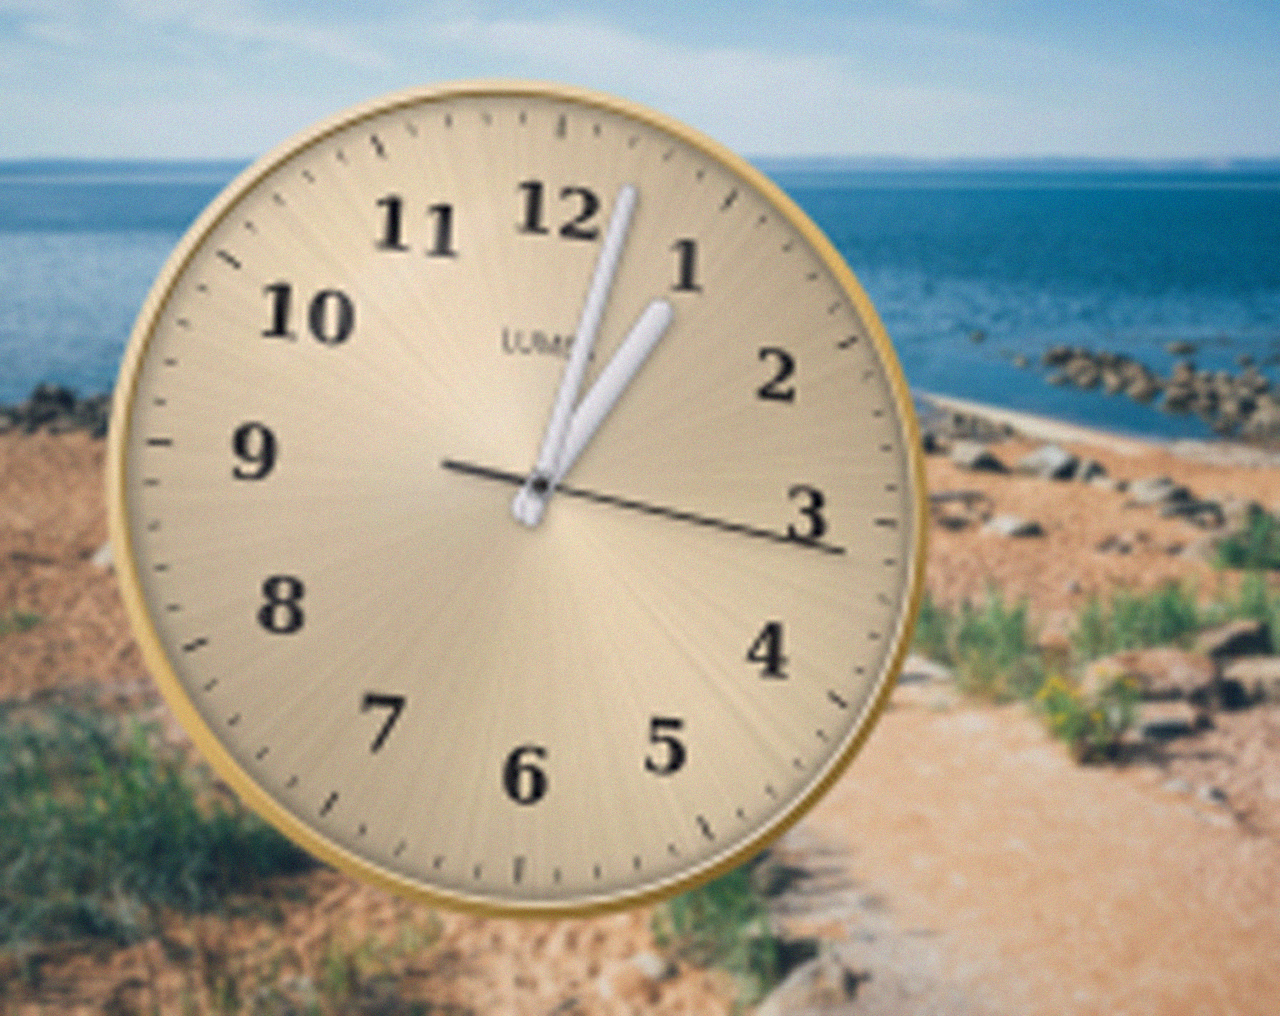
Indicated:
1.02.16
